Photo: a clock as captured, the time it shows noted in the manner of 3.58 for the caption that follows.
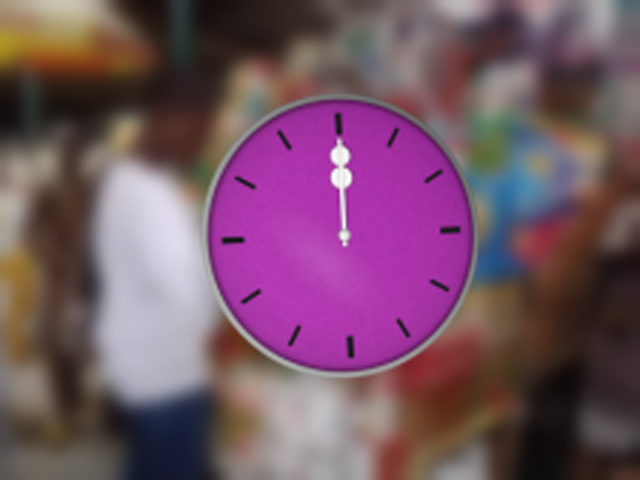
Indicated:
12.00
